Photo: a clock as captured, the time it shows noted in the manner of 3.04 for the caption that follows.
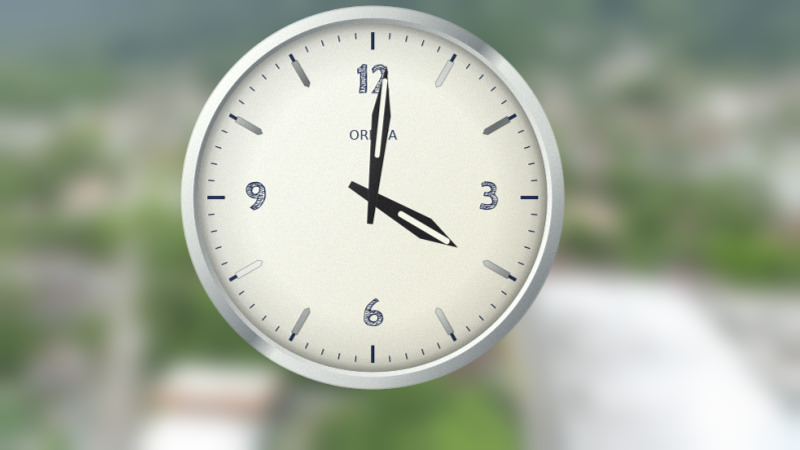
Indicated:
4.01
